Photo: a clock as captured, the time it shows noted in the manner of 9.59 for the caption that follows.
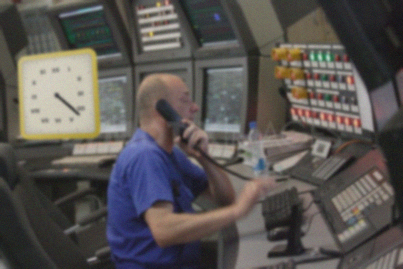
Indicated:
4.22
